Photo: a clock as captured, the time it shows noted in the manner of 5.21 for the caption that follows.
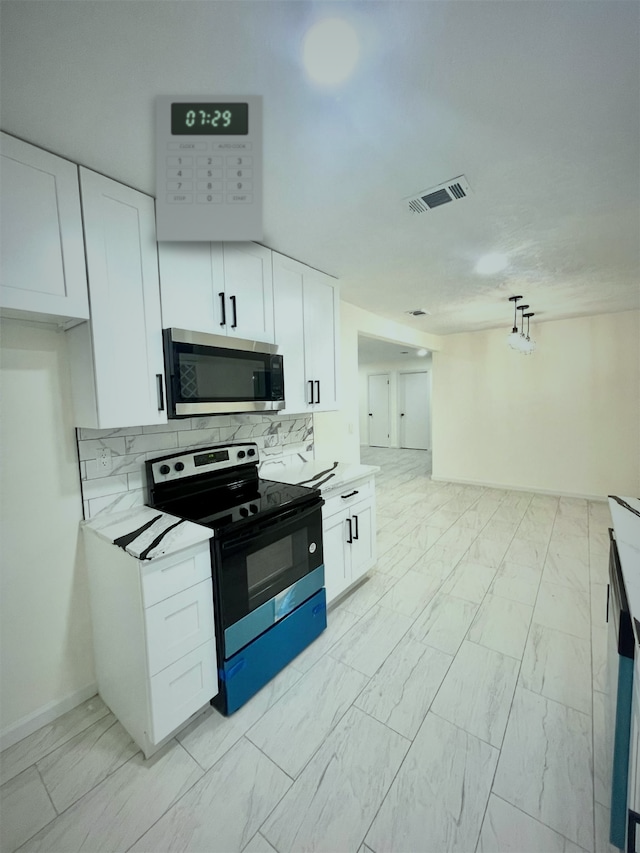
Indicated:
7.29
